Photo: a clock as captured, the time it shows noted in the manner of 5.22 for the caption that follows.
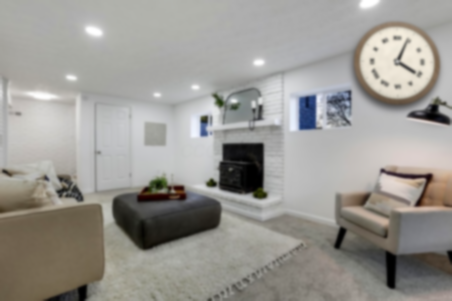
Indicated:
4.04
